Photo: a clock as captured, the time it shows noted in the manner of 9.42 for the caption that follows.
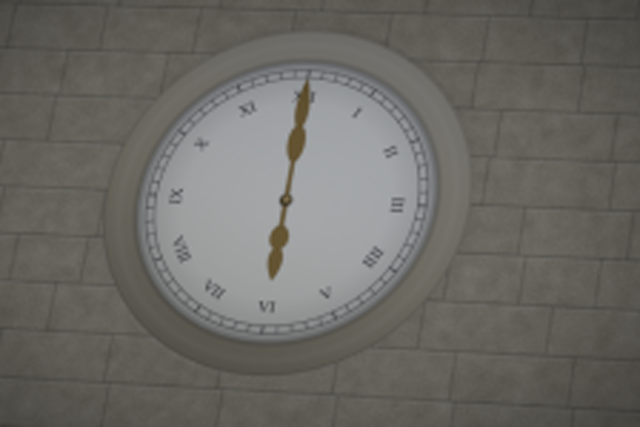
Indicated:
6.00
